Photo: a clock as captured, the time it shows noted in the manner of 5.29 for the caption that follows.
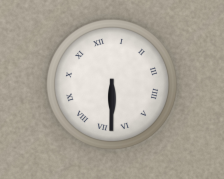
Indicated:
6.33
